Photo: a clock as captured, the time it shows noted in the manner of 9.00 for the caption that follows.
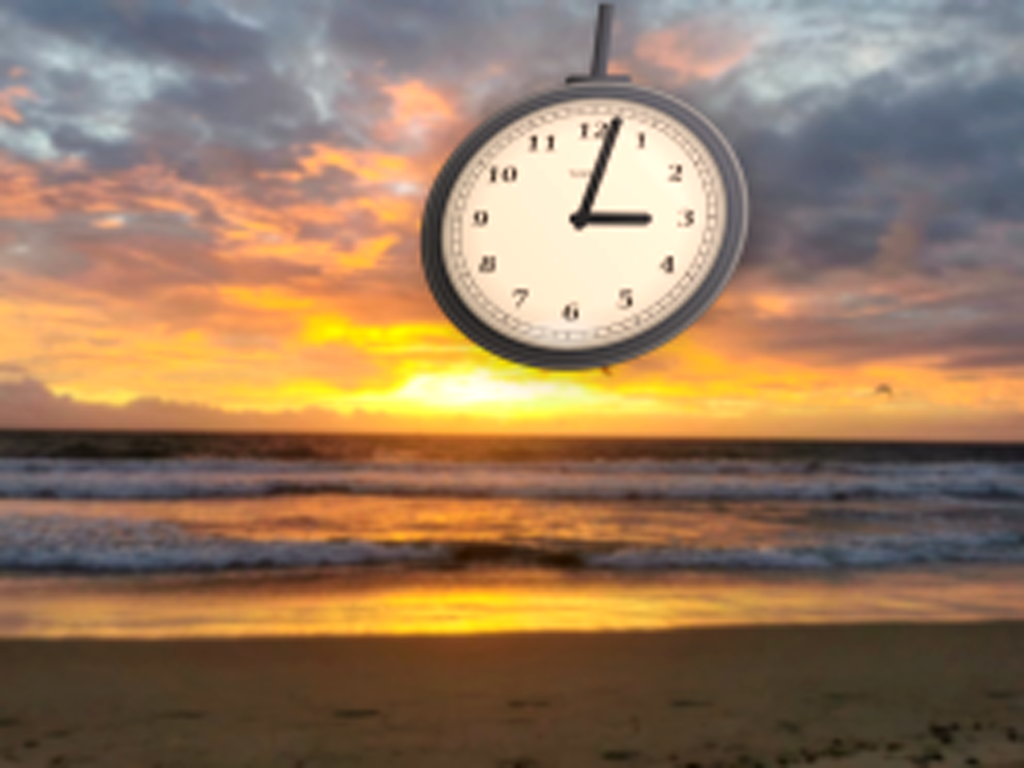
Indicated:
3.02
